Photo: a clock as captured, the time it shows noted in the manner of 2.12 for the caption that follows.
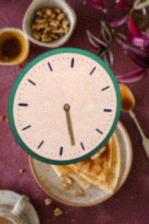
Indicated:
5.27
